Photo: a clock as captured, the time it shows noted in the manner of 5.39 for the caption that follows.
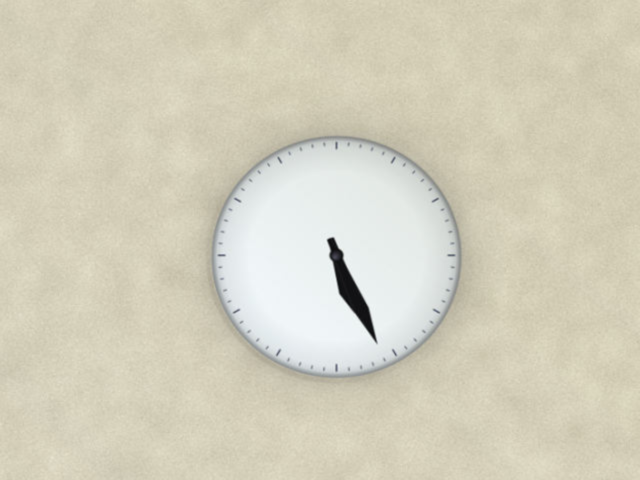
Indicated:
5.26
